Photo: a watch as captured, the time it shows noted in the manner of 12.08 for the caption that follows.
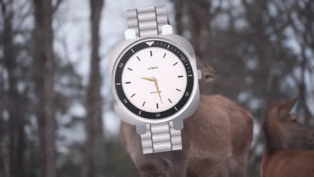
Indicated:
9.28
